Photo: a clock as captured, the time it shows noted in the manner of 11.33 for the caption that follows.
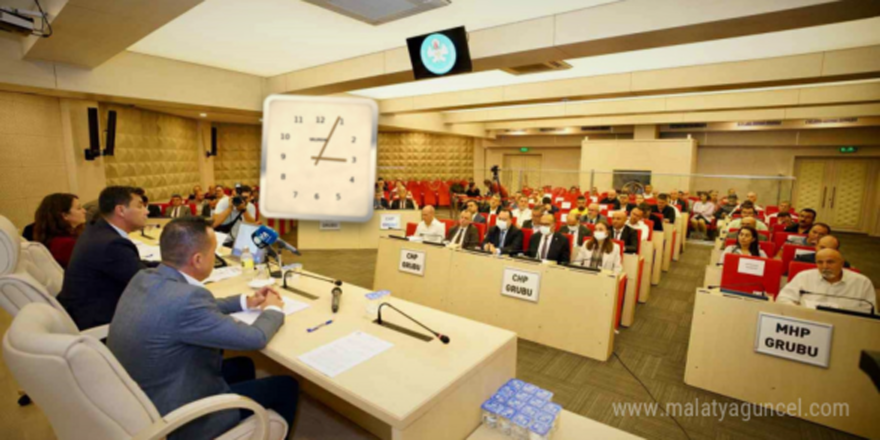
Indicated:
3.04
